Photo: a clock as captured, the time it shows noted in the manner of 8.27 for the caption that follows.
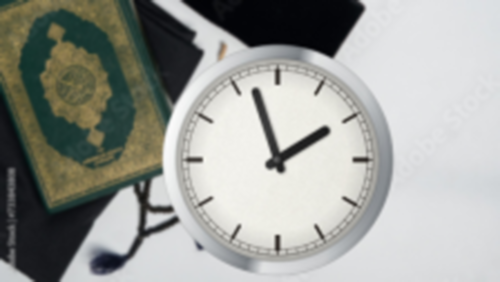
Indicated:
1.57
